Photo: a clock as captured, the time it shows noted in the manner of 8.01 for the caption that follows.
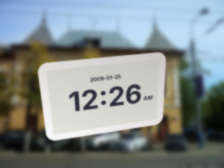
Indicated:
12.26
